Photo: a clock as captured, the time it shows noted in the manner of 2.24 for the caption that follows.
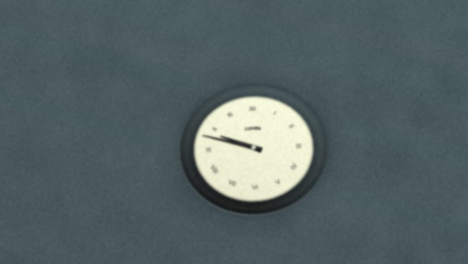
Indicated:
9.48
